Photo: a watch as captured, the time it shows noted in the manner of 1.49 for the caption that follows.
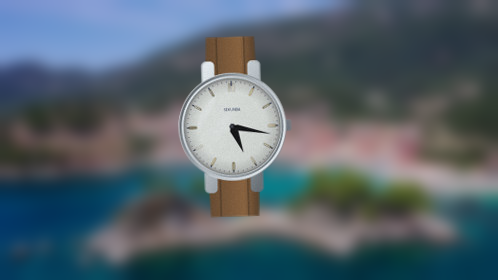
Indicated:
5.17
